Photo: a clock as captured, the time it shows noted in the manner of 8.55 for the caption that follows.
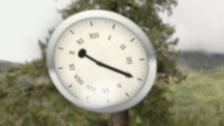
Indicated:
10.20
